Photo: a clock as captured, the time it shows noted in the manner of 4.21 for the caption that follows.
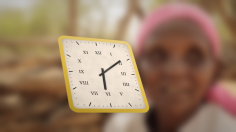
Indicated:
6.09
